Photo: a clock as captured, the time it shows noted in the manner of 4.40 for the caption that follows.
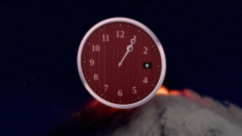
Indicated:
1.05
